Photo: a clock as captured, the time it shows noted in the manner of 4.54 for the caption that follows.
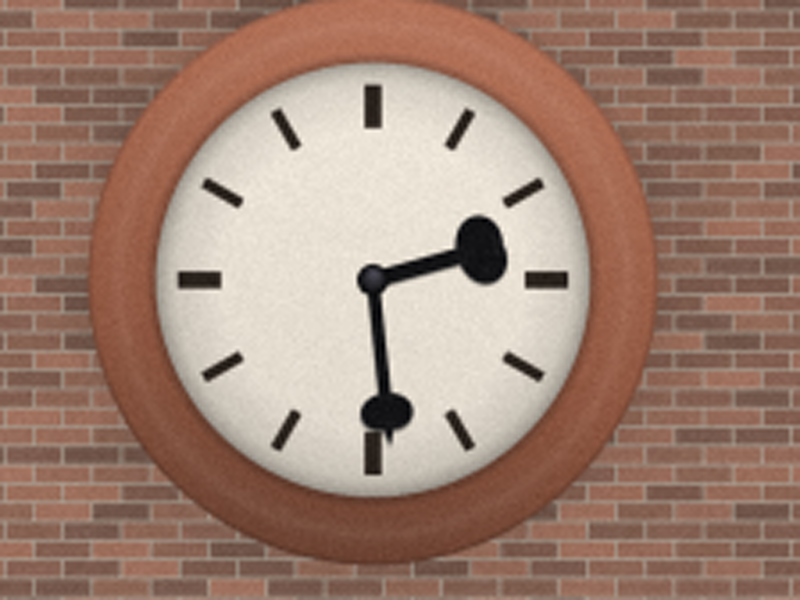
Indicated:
2.29
